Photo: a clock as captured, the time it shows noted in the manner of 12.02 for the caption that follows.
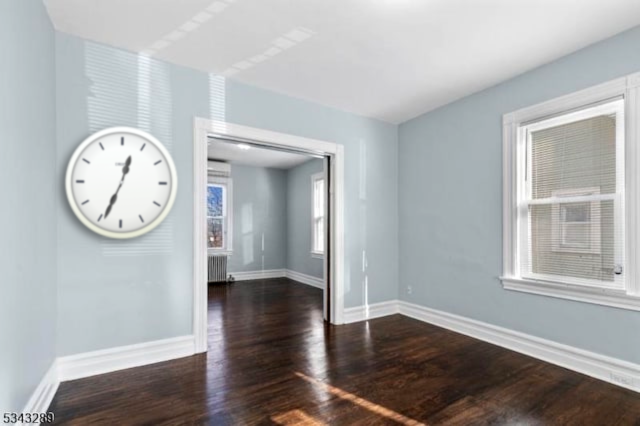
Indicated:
12.34
